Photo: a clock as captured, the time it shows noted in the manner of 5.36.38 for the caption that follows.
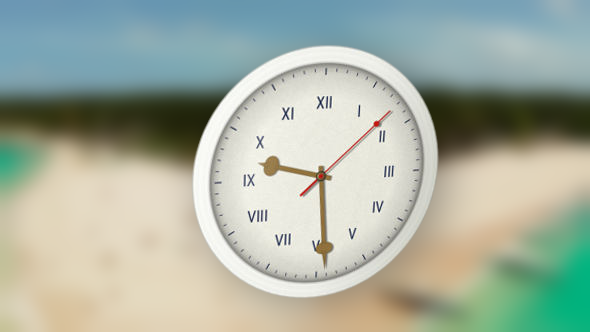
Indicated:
9.29.08
